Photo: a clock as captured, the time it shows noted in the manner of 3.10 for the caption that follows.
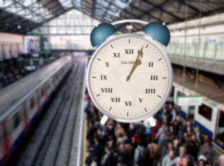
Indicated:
1.04
